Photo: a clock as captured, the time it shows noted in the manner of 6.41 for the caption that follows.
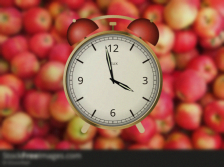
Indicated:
3.58
